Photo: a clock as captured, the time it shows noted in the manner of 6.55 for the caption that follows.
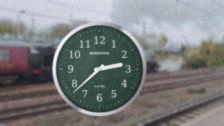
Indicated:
2.38
